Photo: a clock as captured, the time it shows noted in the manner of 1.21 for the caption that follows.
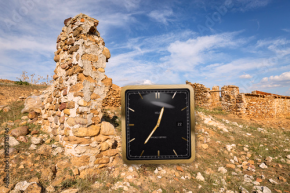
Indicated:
12.36
